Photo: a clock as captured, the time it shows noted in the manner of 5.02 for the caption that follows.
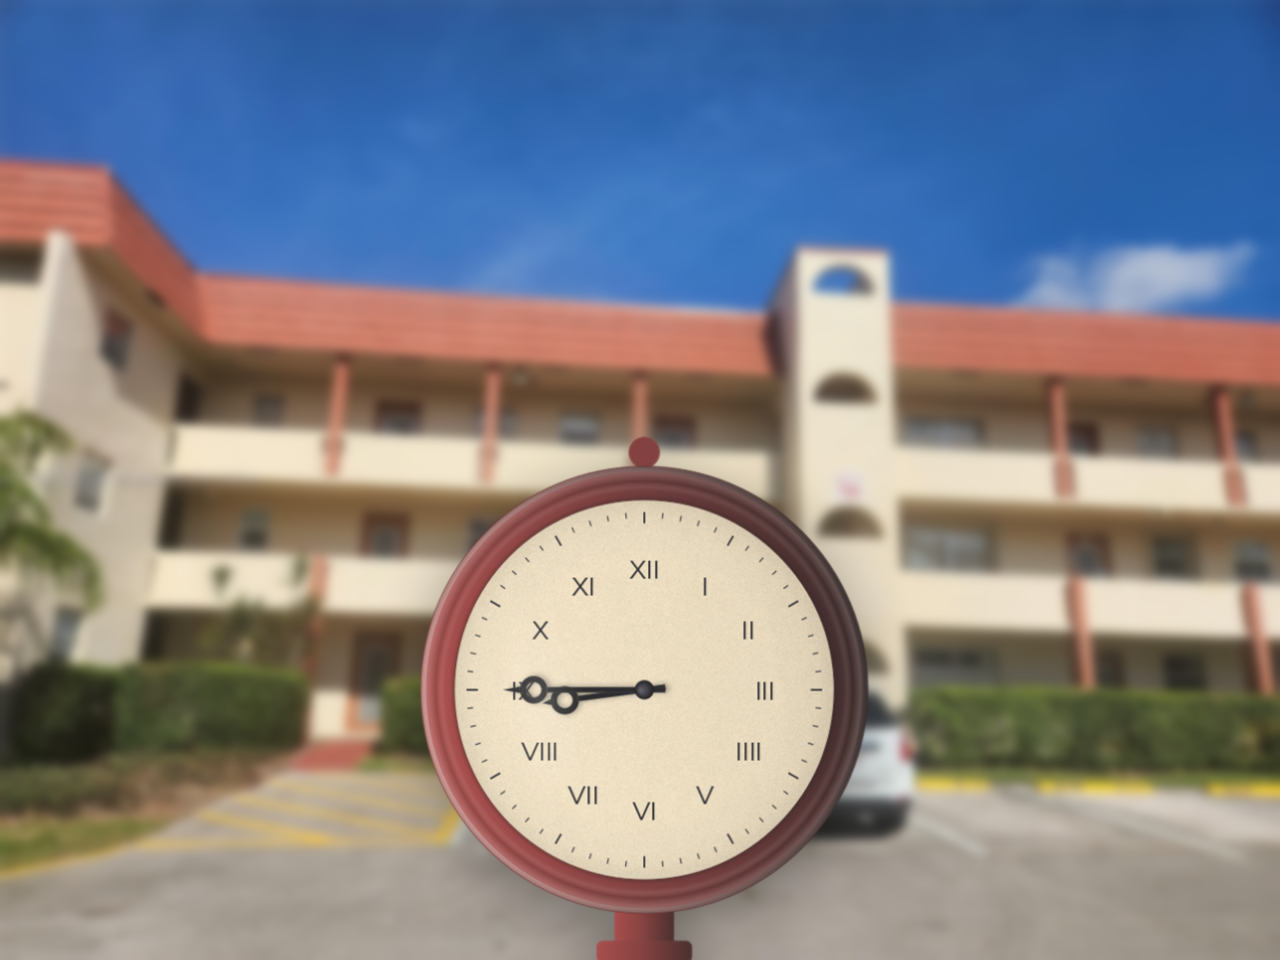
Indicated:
8.45
